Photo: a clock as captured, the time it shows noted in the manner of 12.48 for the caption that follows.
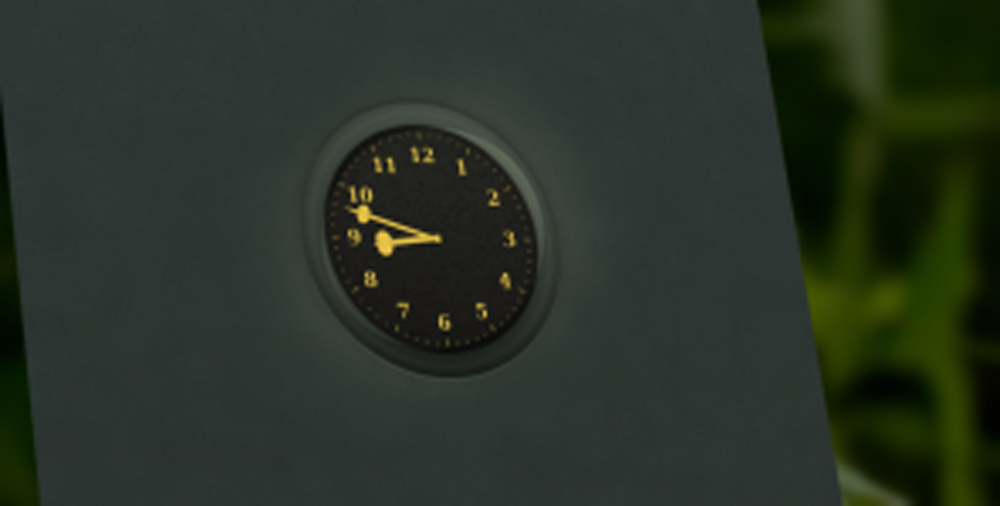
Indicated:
8.48
